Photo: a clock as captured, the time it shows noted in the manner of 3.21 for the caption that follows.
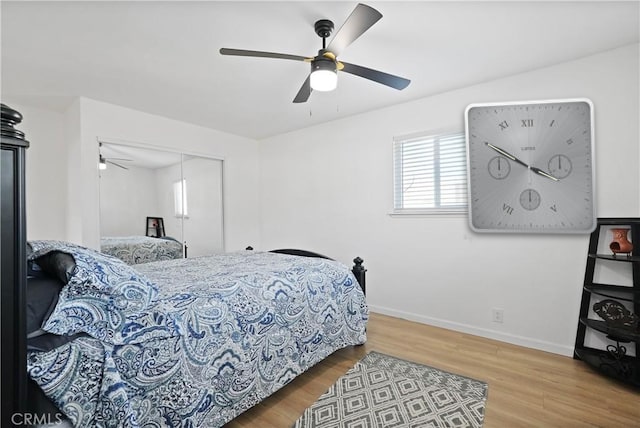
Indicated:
3.50
